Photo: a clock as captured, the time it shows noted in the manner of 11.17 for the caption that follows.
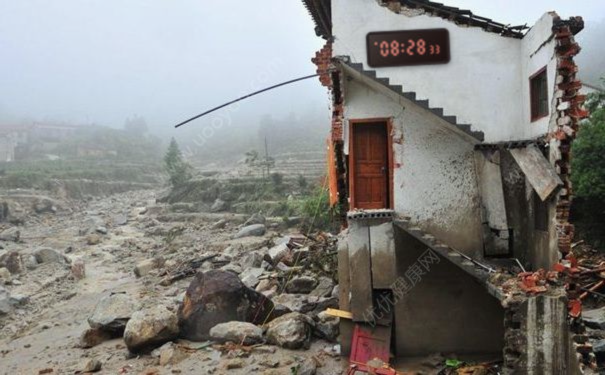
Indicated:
8.28
